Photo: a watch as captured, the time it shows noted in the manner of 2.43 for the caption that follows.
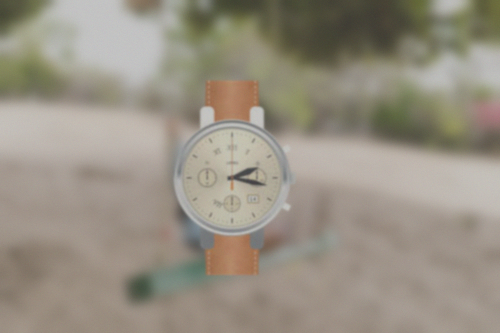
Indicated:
2.17
